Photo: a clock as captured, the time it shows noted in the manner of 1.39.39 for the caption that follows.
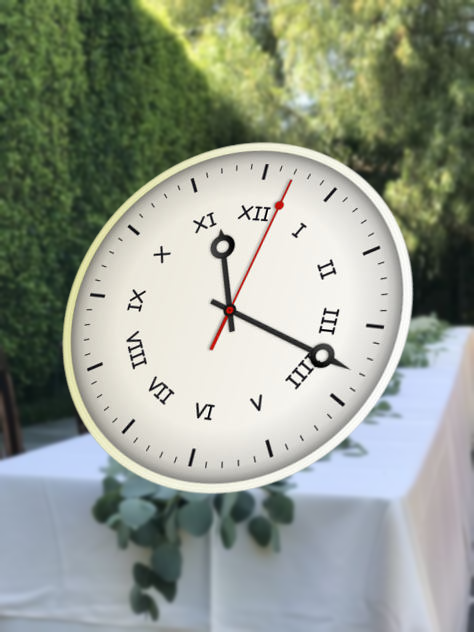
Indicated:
11.18.02
